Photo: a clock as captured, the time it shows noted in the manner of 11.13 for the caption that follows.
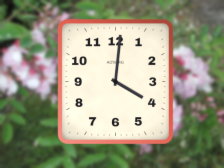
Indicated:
4.01
